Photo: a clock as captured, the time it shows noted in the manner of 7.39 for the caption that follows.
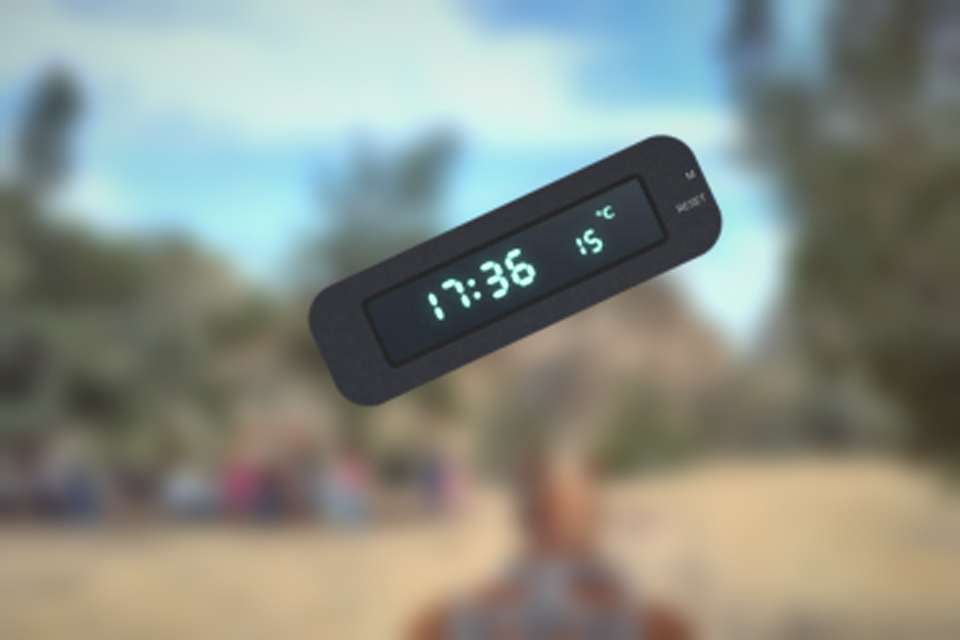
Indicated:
17.36
